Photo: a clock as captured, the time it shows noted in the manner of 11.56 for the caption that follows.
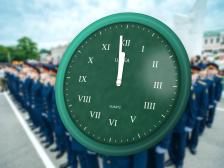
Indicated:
11.59
